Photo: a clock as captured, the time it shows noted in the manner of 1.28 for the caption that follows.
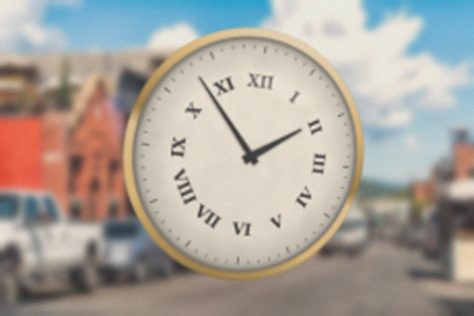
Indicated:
1.53
